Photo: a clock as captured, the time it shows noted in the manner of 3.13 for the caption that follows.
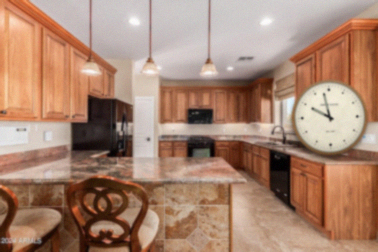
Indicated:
9.58
